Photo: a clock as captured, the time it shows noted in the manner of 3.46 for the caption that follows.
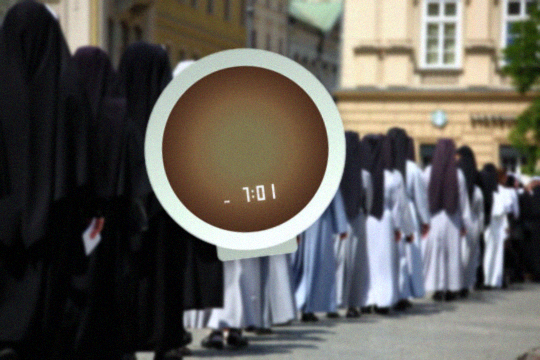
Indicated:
7.01
